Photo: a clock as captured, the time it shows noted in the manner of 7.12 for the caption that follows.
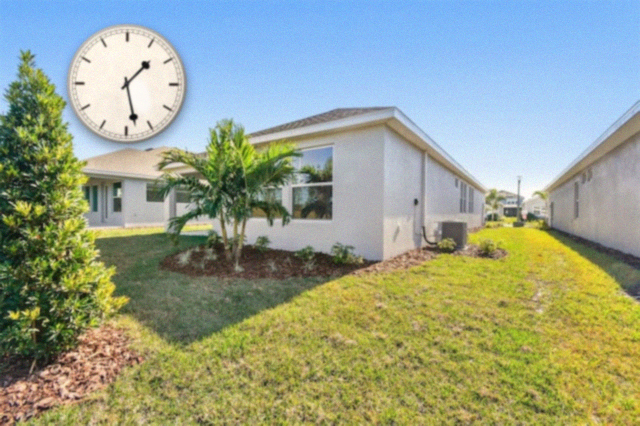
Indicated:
1.28
